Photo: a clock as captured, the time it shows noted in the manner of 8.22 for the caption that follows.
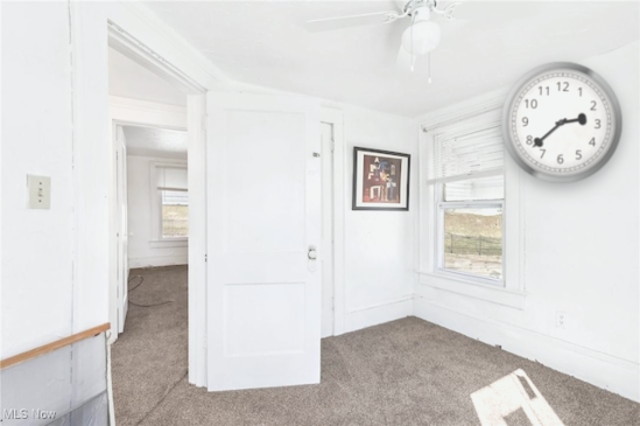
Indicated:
2.38
